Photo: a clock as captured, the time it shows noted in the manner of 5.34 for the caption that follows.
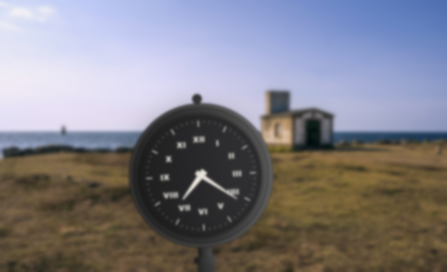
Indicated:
7.21
